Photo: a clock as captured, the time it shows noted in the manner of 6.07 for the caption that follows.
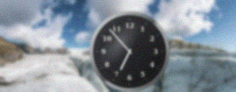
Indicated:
6.53
